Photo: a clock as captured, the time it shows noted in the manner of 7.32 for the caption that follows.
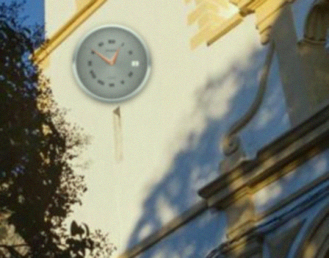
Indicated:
12.51
